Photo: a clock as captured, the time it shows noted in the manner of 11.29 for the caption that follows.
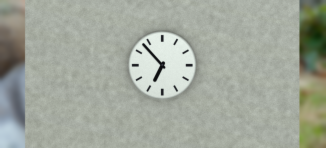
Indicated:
6.53
